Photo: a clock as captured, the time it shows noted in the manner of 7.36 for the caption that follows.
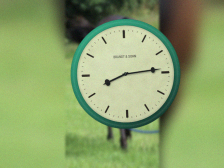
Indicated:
8.14
